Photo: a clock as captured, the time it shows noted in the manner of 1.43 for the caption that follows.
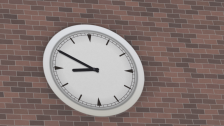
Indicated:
8.50
